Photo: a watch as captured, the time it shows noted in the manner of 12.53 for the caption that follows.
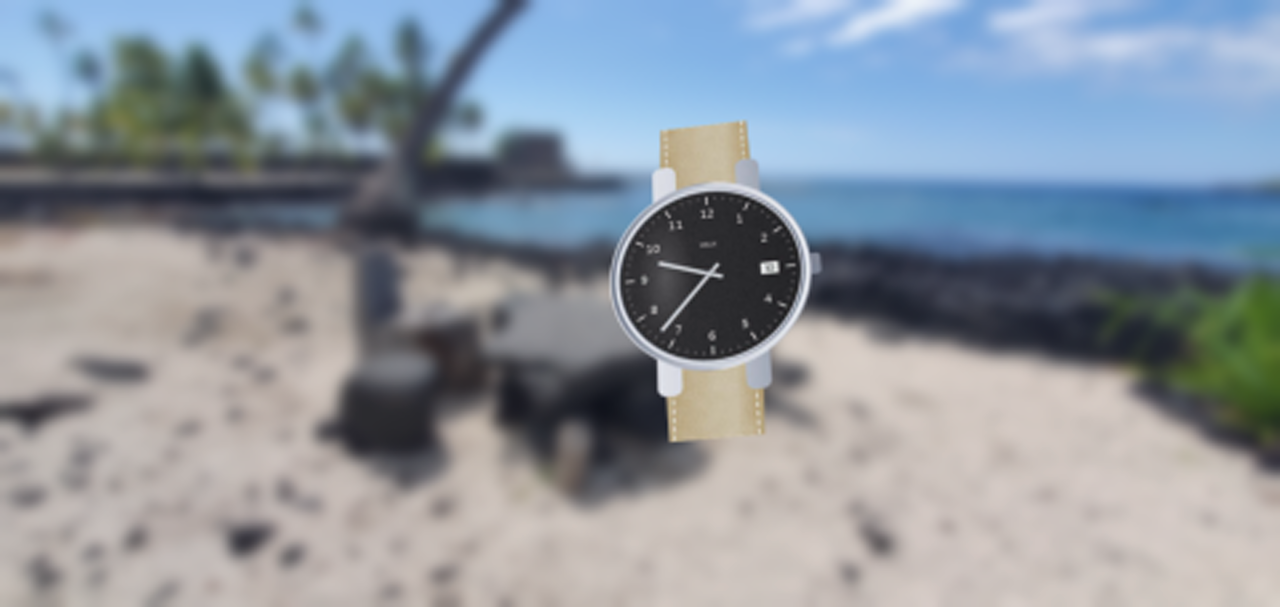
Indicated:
9.37
